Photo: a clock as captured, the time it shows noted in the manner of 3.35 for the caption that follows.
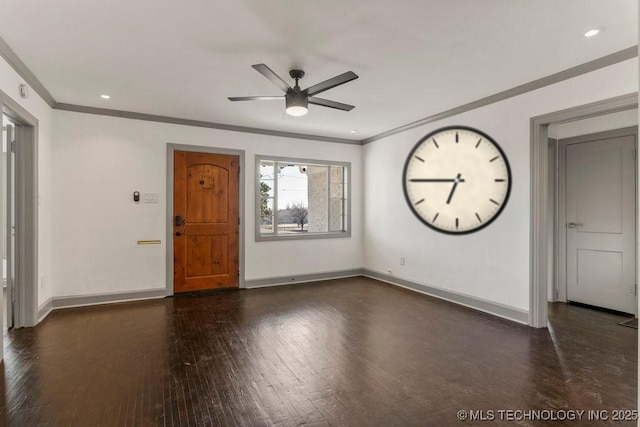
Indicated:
6.45
